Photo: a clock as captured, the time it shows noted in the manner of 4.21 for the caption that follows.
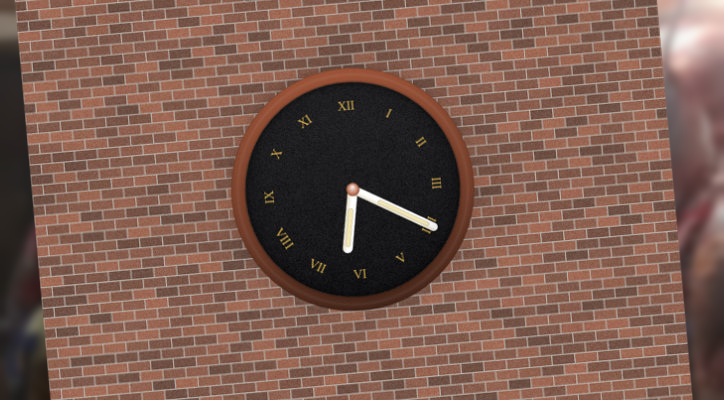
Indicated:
6.20
